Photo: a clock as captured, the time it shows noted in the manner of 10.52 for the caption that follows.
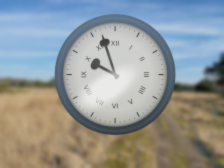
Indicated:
9.57
